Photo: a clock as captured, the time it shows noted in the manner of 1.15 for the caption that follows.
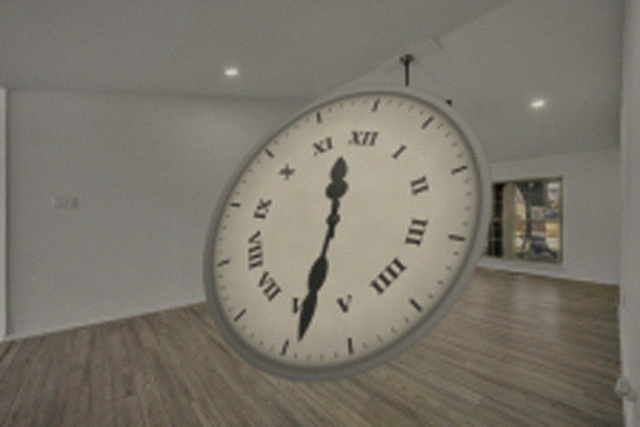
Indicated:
11.29
